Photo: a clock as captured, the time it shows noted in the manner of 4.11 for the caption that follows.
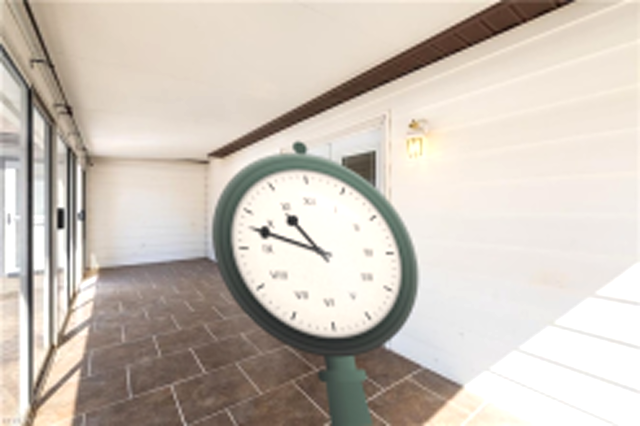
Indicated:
10.48
